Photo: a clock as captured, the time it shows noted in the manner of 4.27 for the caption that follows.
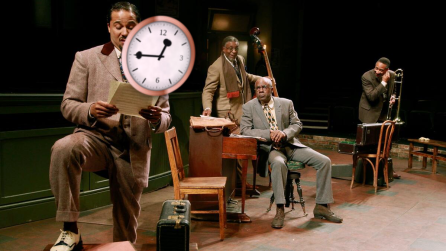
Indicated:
12.45
